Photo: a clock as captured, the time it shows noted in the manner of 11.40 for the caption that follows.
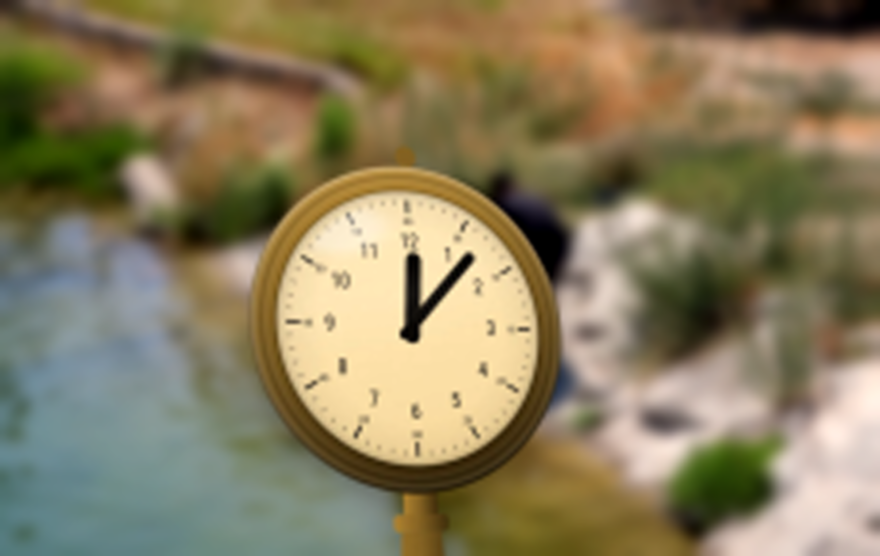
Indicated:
12.07
